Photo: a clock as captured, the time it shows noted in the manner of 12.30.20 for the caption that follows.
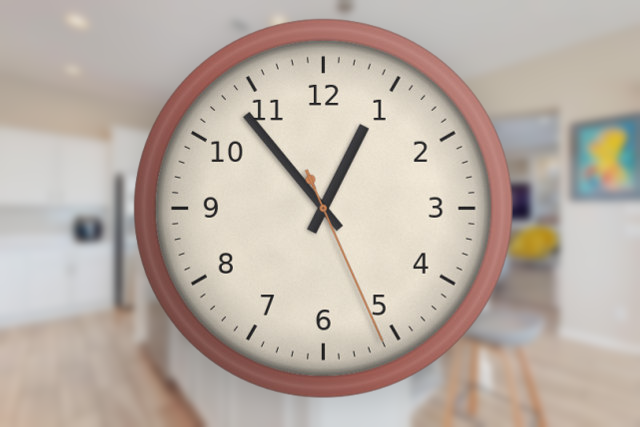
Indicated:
12.53.26
